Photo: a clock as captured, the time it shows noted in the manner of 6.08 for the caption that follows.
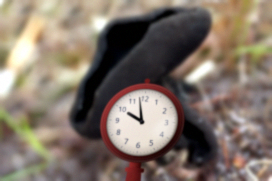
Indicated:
9.58
